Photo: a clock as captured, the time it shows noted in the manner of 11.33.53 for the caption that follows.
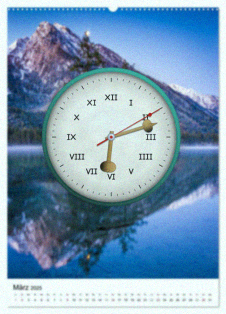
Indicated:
6.12.10
